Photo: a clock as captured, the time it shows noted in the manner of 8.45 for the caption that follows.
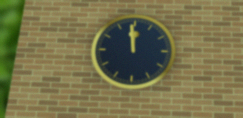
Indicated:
11.59
